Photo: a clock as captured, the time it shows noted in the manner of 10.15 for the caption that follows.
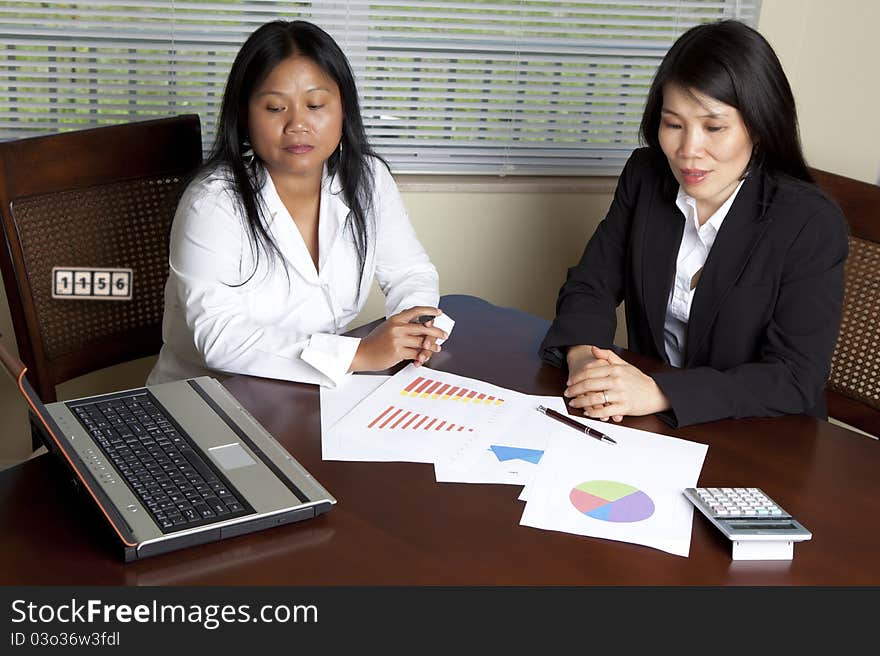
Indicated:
11.56
